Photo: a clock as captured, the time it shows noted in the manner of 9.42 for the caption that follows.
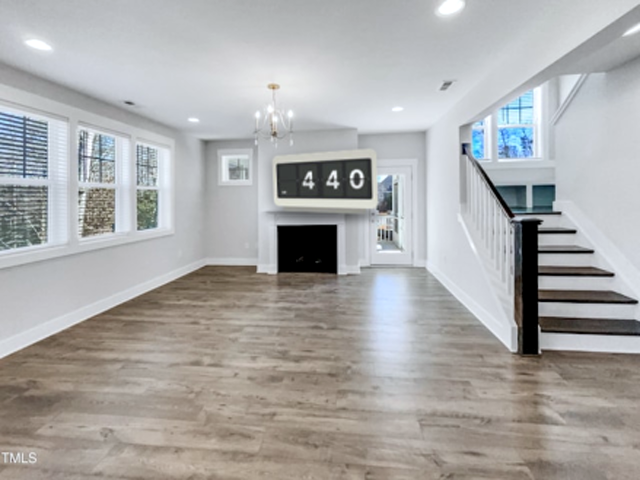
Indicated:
4.40
